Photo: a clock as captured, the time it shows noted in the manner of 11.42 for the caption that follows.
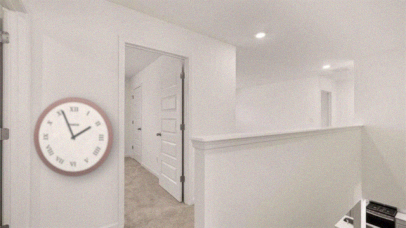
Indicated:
1.56
